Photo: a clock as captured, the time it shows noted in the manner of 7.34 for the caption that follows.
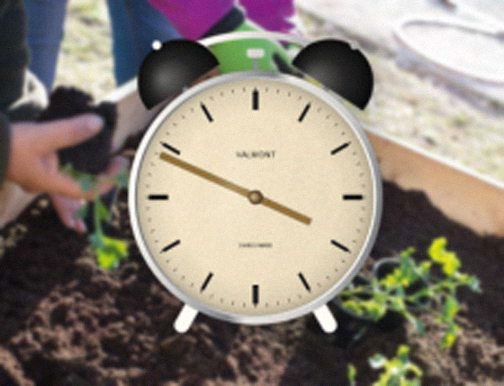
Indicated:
3.49
